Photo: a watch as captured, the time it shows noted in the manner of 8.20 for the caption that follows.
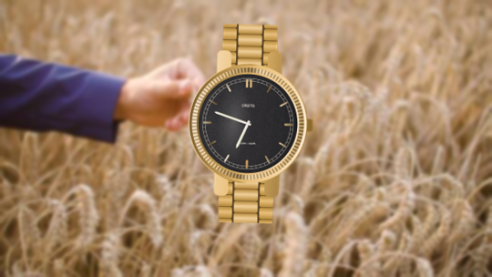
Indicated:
6.48
